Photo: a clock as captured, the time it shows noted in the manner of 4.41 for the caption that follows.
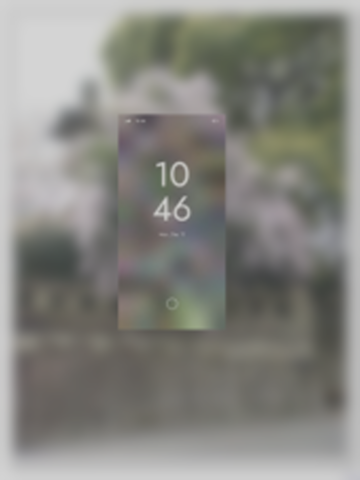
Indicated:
10.46
